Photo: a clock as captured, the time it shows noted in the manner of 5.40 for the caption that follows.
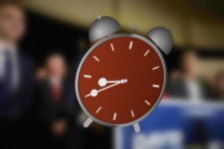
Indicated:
8.40
